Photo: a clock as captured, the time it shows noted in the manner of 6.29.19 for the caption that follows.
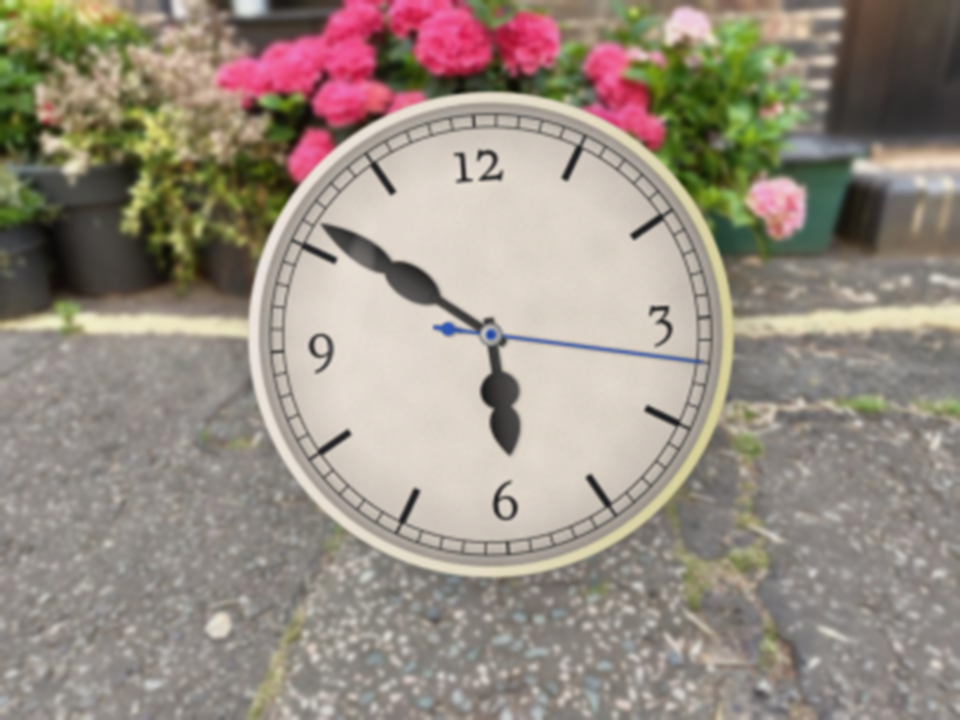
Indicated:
5.51.17
